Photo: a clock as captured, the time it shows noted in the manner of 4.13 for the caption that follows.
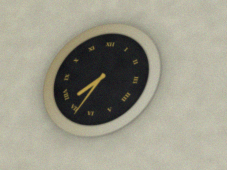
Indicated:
7.34
